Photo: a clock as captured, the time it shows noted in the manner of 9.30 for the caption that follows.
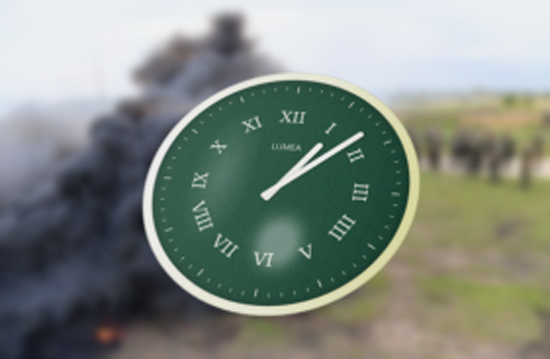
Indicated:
1.08
